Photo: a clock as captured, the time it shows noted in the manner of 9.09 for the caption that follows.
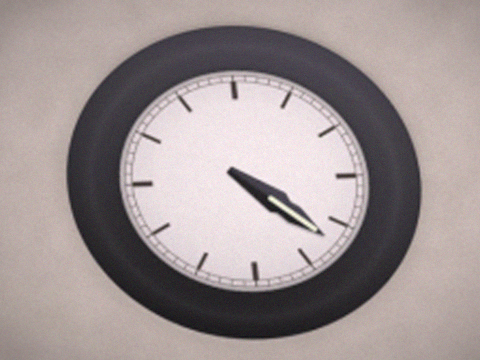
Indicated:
4.22
